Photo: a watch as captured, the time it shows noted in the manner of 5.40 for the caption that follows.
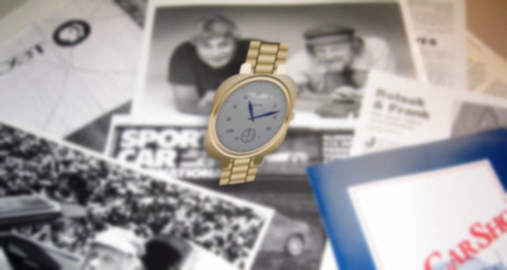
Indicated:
11.13
